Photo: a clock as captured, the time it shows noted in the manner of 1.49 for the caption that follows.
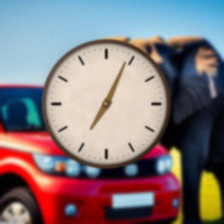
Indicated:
7.04
